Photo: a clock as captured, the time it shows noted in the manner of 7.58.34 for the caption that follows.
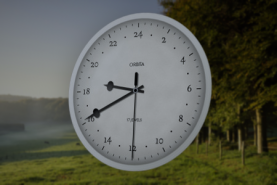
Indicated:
18.40.30
